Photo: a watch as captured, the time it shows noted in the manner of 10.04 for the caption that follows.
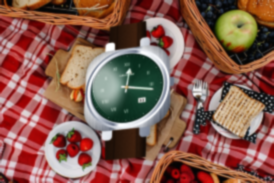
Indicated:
12.17
